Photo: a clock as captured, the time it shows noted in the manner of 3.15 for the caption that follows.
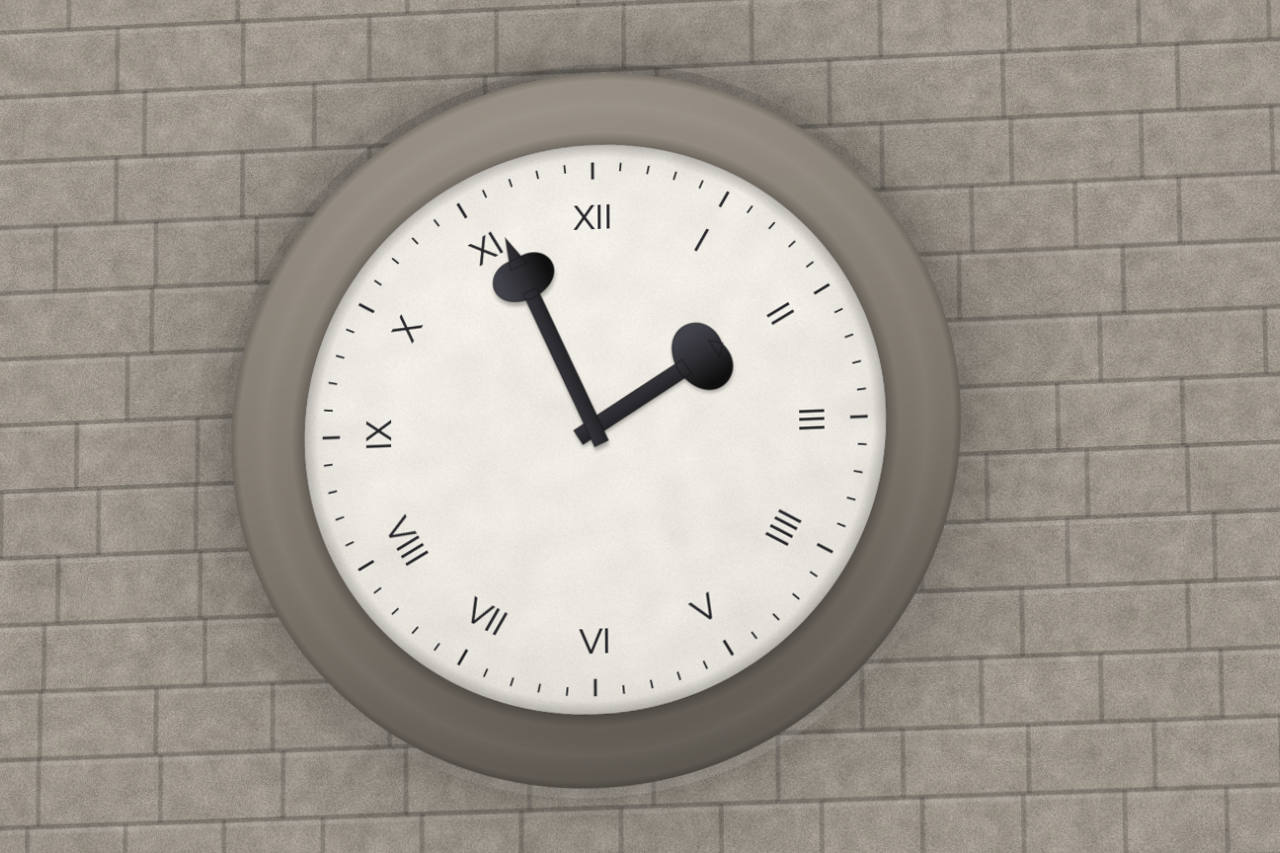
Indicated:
1.56
